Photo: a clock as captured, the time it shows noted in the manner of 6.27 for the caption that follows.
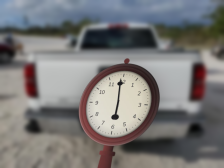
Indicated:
5.59
